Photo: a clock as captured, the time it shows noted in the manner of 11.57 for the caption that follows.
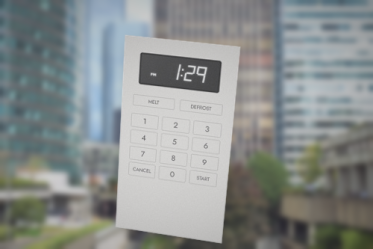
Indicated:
1.29
